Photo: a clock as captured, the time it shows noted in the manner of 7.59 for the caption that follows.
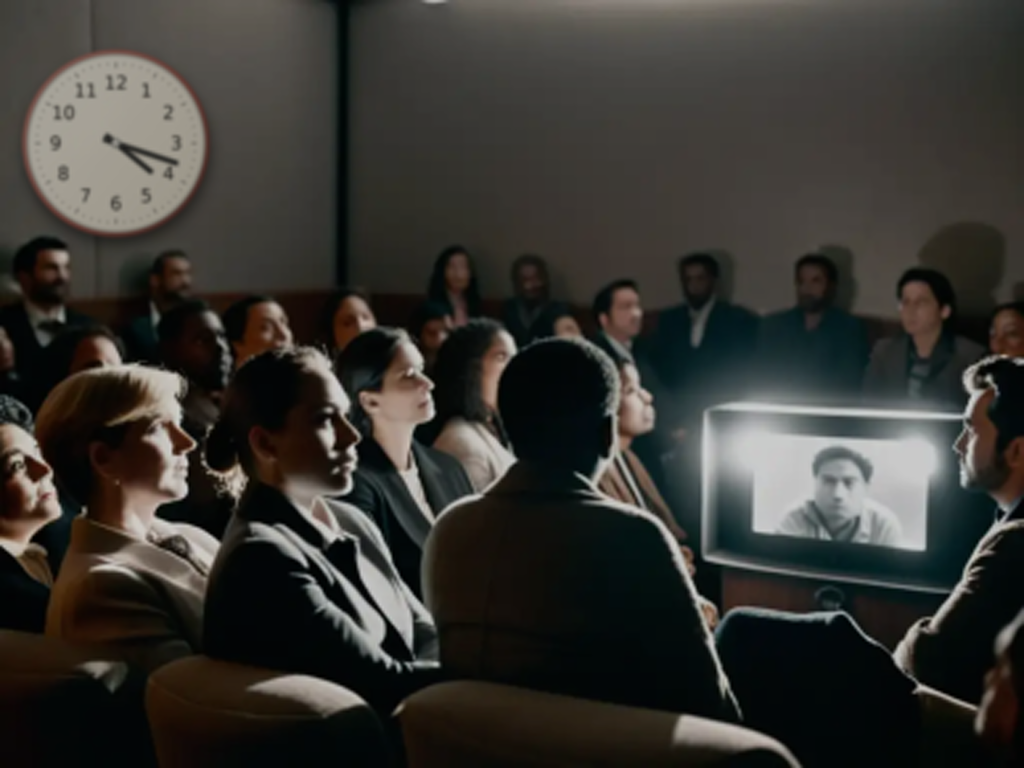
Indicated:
4.18
